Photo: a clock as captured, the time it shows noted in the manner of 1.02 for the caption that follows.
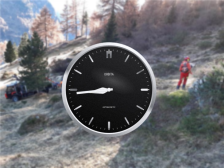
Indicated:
8.44
